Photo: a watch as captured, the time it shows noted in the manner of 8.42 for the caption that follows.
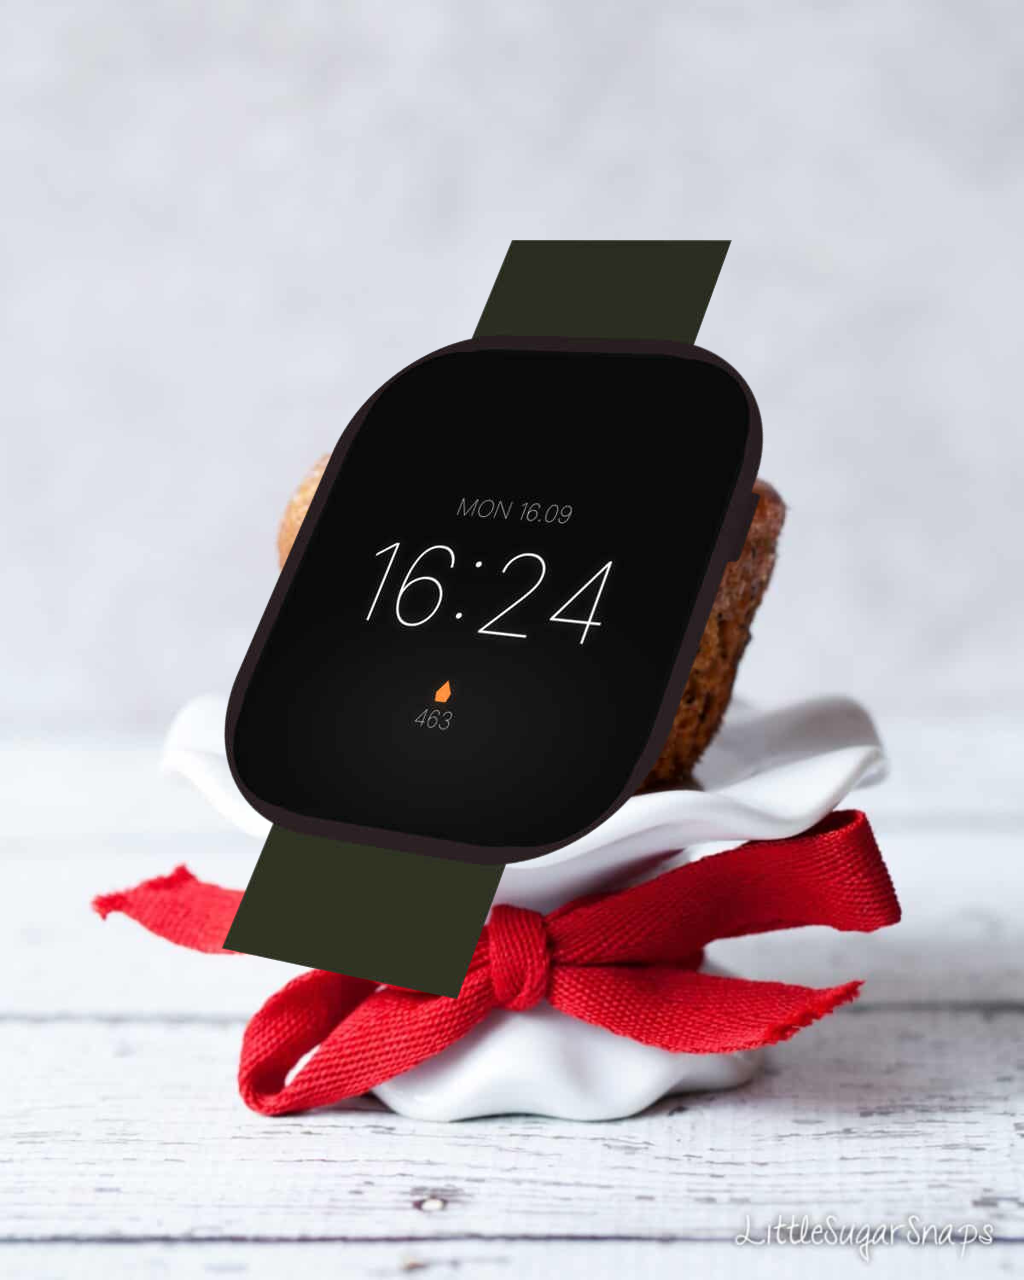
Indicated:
16.24
